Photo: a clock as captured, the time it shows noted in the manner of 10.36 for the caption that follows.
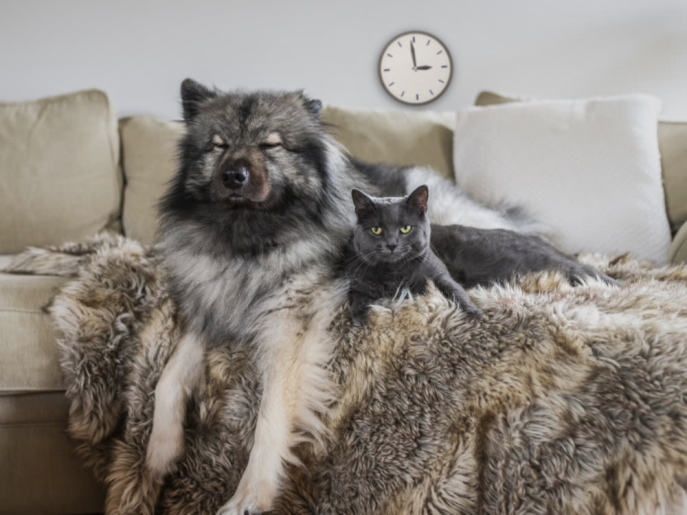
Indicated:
2.59
